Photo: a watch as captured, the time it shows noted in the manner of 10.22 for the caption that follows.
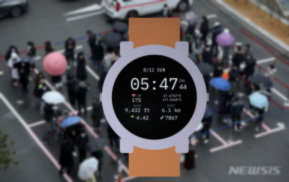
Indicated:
5.47
